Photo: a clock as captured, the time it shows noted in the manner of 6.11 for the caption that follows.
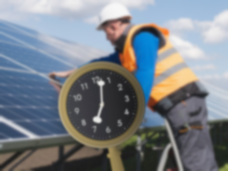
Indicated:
7.02
